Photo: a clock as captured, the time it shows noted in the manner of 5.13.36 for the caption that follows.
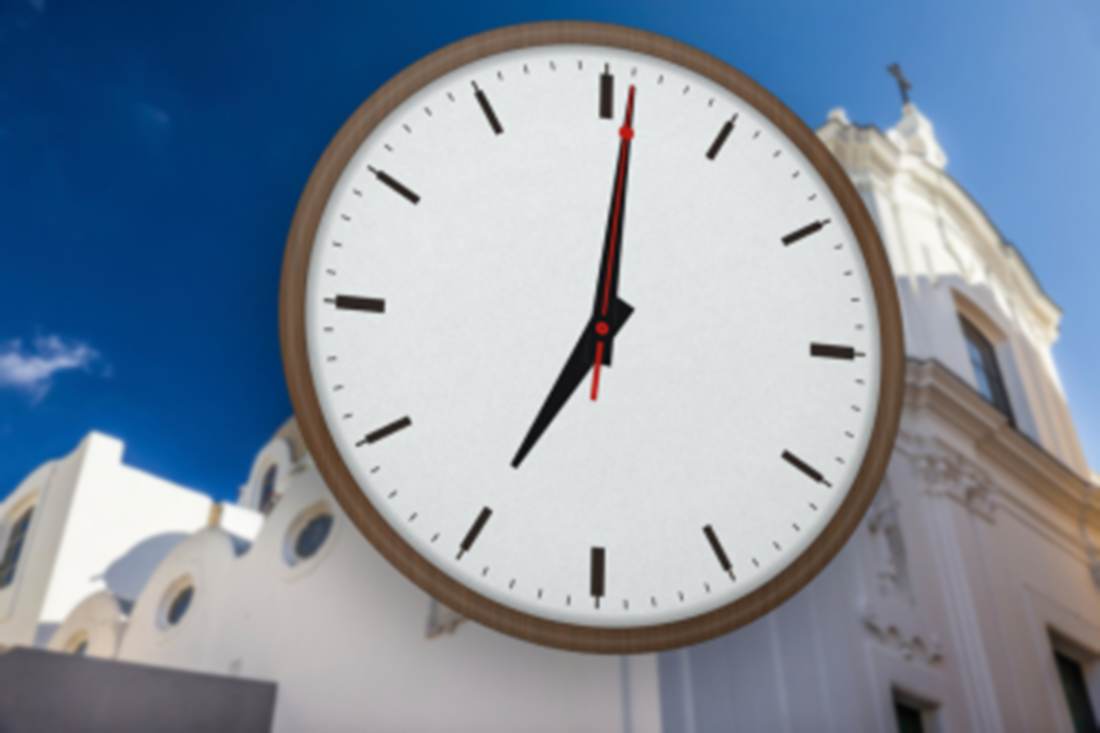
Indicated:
7.01.01
